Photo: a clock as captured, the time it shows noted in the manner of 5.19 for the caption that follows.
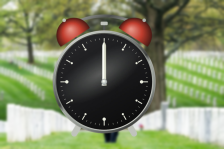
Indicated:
12.00
